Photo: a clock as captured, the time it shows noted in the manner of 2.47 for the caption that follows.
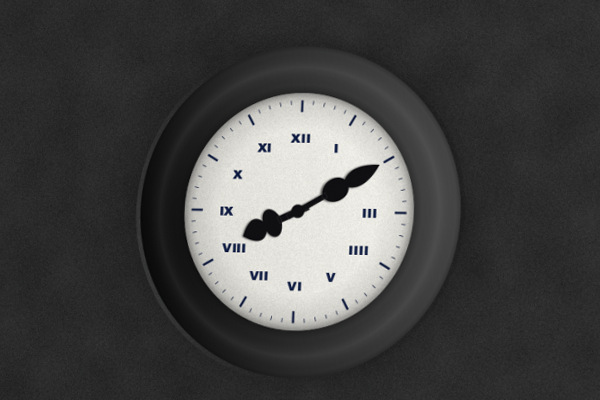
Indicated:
8.10
